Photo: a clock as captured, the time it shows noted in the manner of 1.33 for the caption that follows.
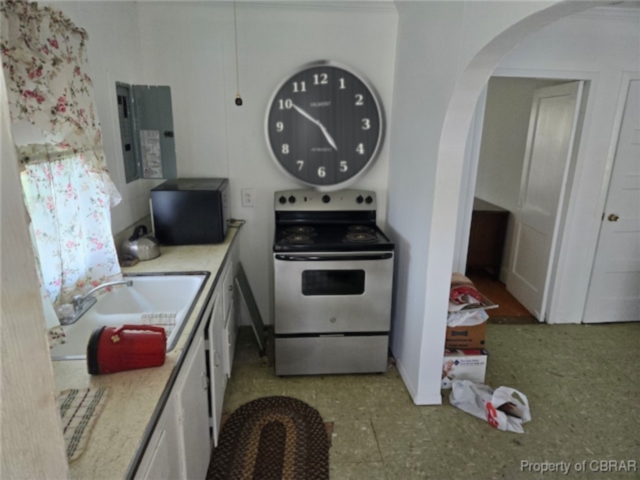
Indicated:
4.51
